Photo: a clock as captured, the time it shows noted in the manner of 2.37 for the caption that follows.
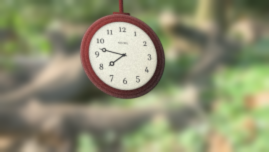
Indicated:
7.47
